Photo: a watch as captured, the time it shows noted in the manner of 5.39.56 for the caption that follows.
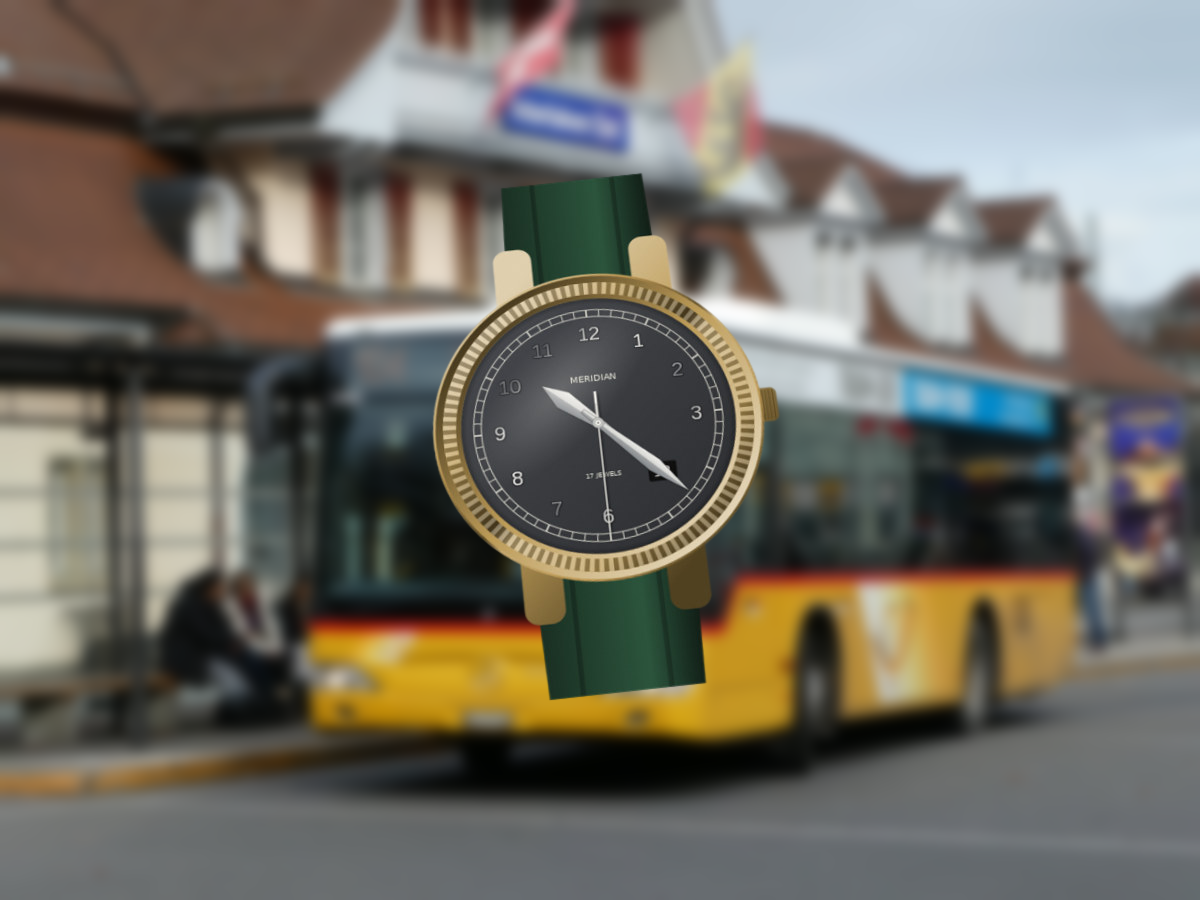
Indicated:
10.22.30
